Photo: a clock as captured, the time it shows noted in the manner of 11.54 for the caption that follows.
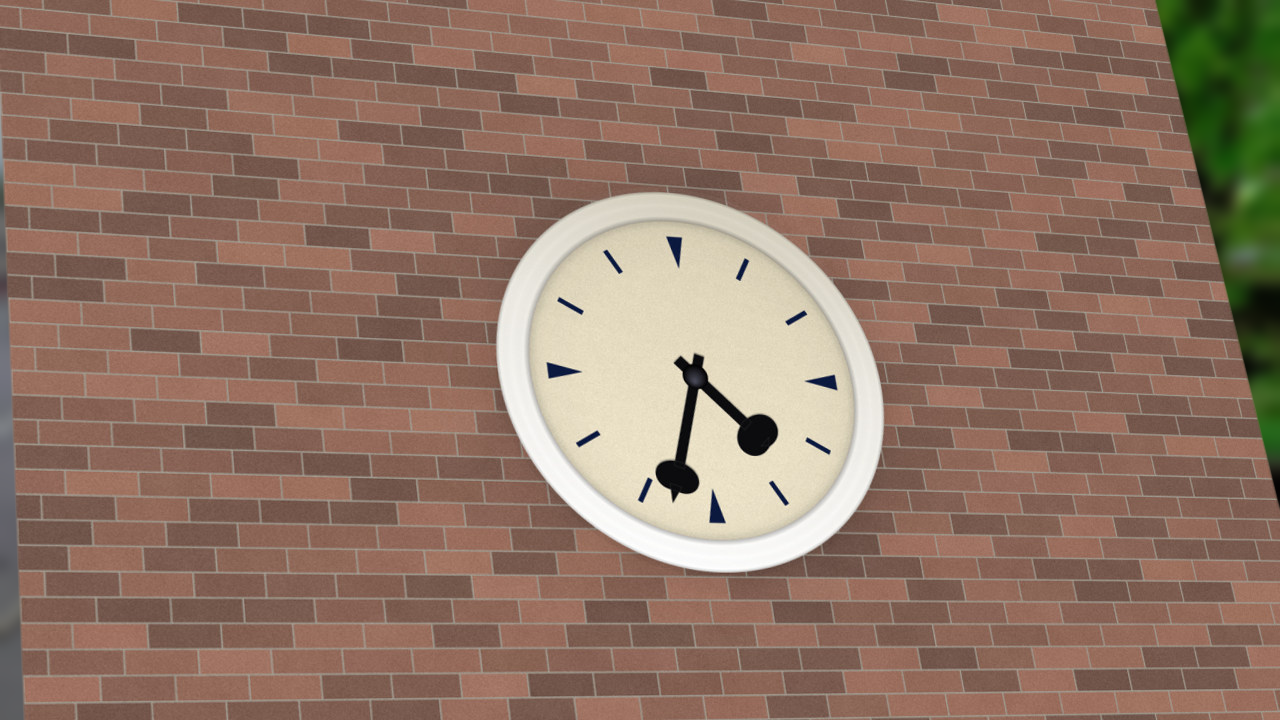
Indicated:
4.33
